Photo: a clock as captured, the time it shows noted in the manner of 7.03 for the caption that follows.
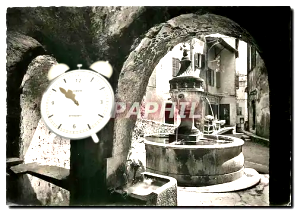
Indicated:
10.52
